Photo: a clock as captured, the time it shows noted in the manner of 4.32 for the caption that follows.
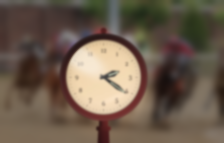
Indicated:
2.21
